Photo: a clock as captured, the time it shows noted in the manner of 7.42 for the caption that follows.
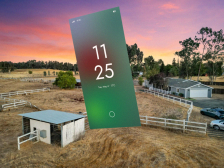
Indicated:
11.25
